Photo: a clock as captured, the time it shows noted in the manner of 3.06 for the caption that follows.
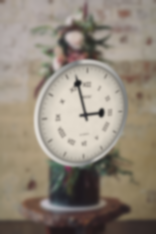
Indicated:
2.57
